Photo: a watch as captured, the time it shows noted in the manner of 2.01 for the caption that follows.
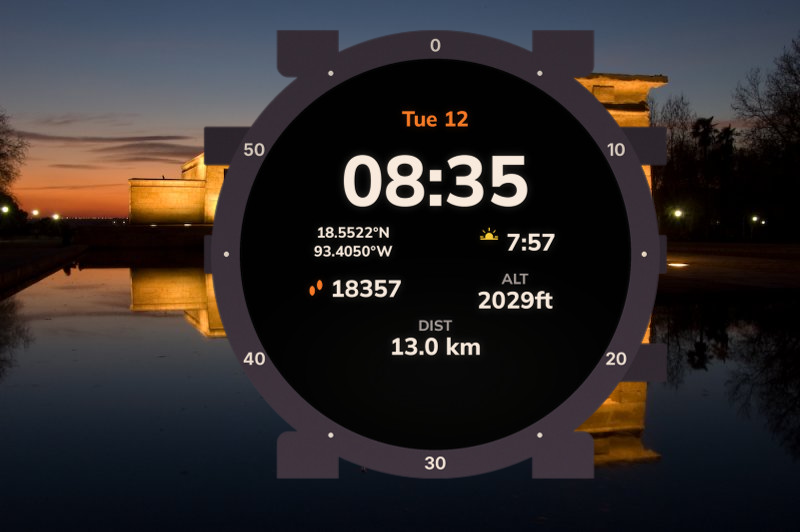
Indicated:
8.35
